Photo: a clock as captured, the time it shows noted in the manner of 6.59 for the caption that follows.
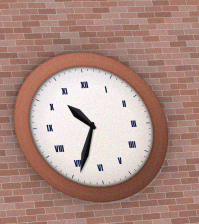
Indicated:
10.34
